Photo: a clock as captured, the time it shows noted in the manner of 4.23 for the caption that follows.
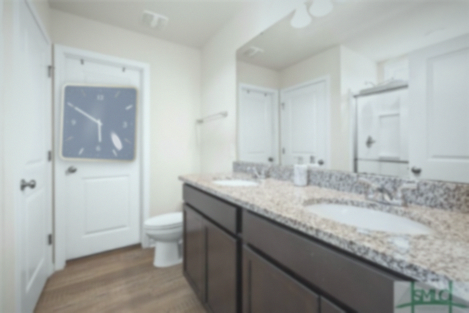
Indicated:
5.50
